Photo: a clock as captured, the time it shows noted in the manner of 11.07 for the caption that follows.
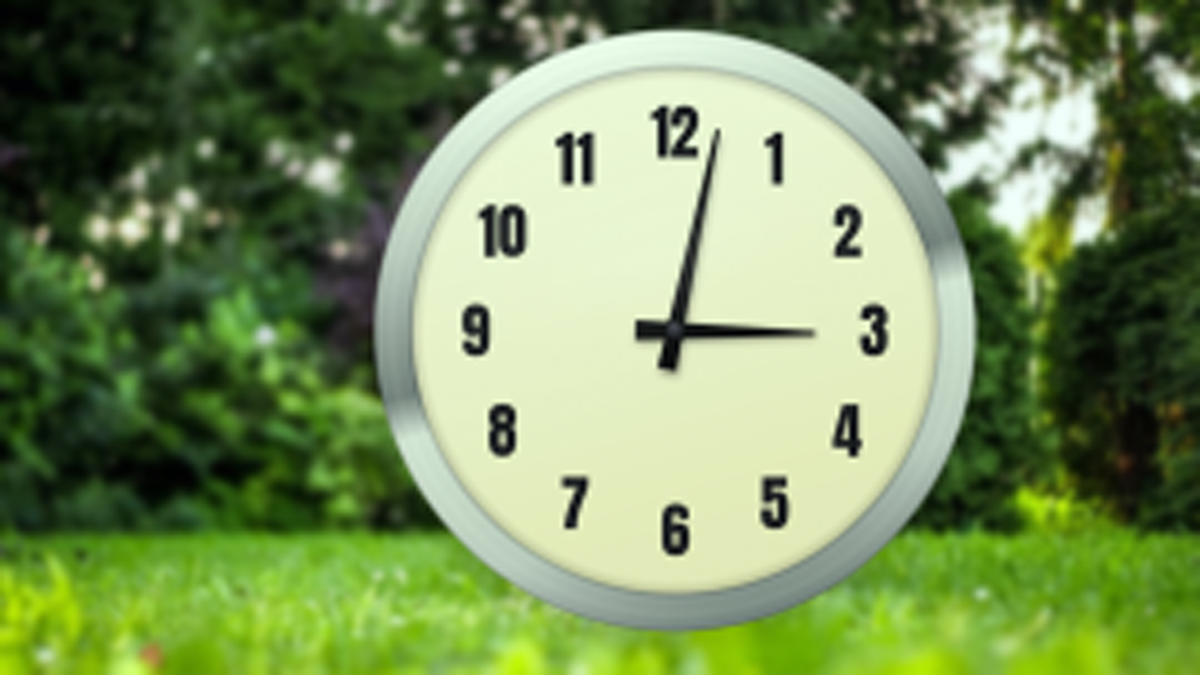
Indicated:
3.02
